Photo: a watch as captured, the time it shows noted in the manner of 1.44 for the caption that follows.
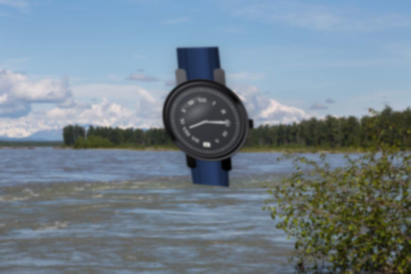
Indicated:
8.15
